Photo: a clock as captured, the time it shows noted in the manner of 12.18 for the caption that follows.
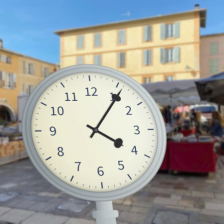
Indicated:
4.06
